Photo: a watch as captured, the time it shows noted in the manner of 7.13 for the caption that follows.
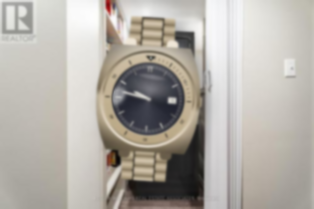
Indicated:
9.47
